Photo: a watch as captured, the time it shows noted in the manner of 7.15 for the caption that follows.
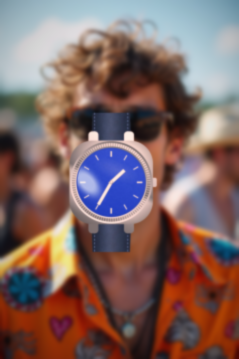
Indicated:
1.35
